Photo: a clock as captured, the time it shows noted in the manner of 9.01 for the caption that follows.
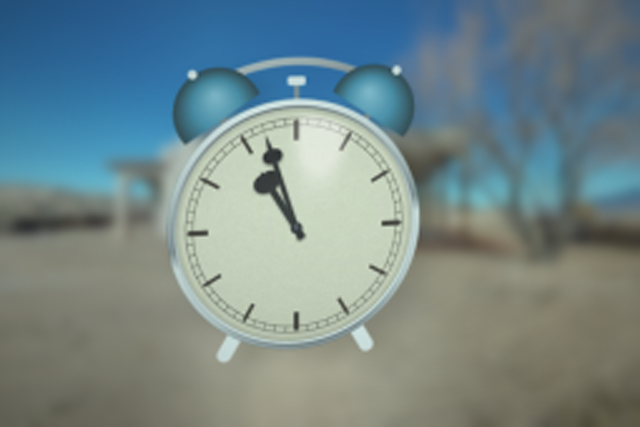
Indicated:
10.57
